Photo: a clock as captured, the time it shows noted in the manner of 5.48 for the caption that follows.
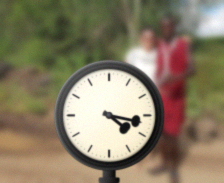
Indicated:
4.17
